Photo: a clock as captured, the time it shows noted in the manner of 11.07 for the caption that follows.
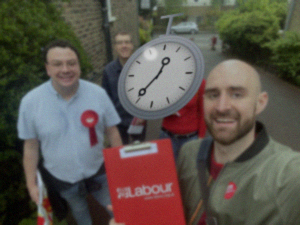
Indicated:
12.36
